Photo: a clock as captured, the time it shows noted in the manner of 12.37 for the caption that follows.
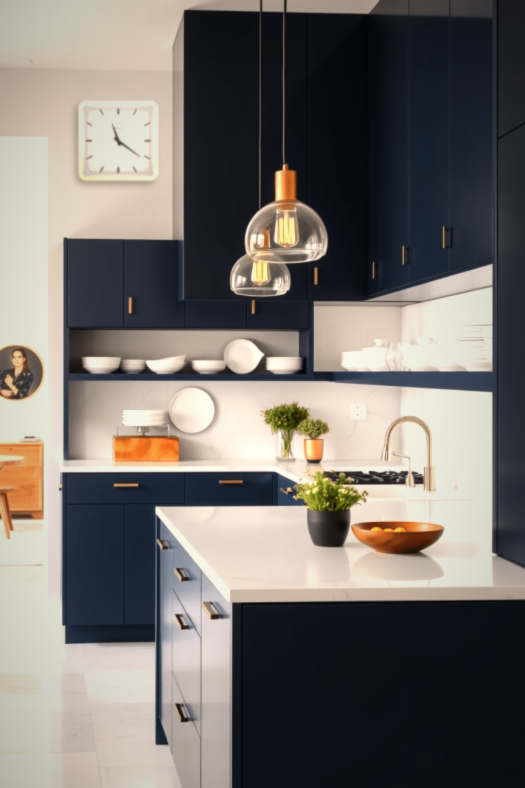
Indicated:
11.21
